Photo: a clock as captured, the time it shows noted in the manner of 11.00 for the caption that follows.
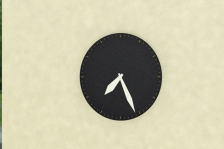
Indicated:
7.26
